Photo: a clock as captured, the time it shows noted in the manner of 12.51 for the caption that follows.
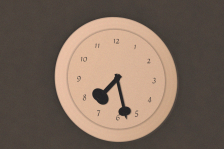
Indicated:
7.28
